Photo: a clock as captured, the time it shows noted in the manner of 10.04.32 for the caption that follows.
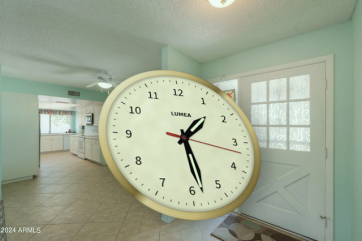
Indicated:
1.28.17
